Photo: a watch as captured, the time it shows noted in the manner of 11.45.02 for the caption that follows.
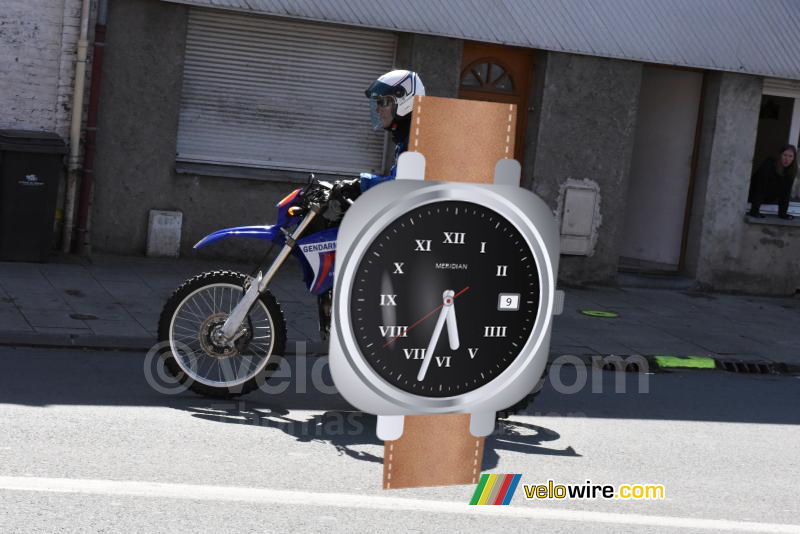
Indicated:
5.32.39
